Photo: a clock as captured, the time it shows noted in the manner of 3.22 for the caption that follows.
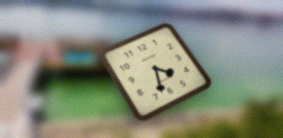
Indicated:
4.33
